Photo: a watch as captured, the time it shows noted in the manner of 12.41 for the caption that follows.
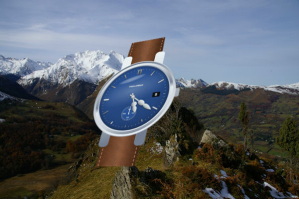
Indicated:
5.21
